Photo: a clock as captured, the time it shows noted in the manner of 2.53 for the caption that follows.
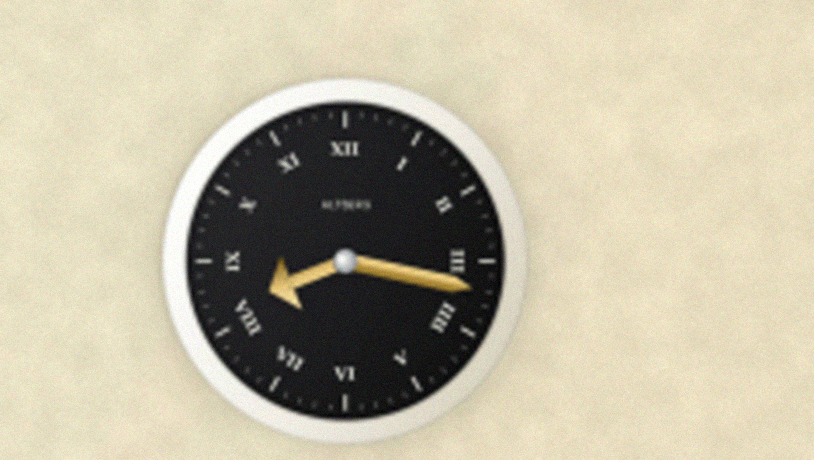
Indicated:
8.17
